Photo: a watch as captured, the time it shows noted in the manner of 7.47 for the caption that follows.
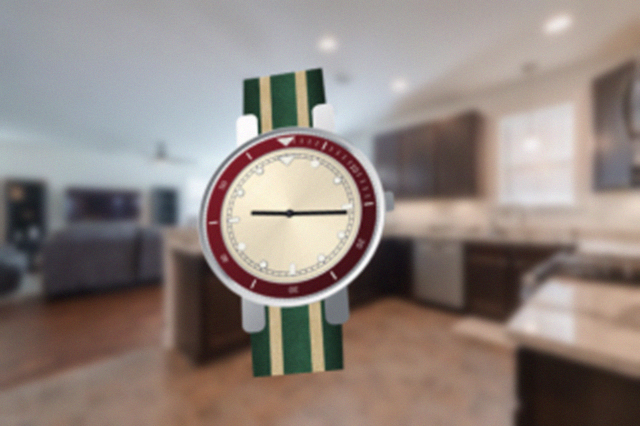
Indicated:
9.16
